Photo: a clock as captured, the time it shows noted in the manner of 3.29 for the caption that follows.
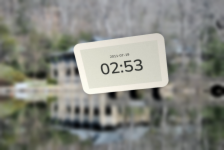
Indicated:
2.53
